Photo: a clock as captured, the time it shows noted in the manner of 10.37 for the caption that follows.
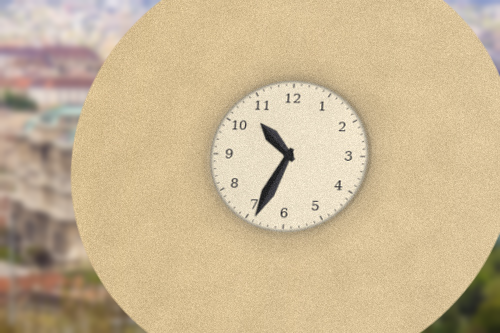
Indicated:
10.34
